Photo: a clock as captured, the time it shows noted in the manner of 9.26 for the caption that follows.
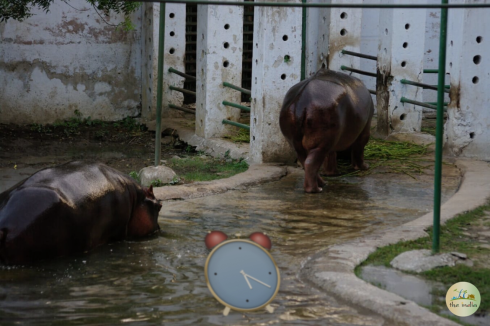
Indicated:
5.20
